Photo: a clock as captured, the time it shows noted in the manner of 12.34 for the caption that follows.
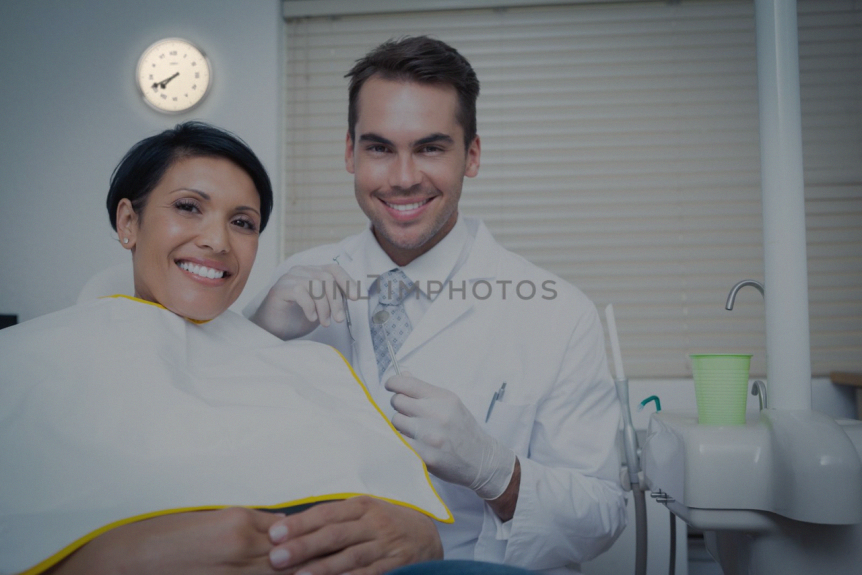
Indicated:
7.41
